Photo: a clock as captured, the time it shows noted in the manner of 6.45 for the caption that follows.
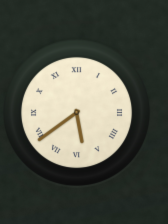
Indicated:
5.39
